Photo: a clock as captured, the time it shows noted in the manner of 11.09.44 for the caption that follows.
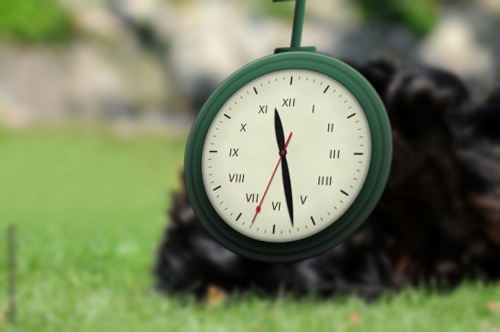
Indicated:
11.27.33
